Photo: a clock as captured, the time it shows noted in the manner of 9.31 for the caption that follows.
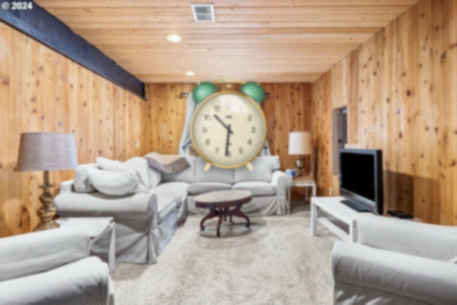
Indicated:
10.31
